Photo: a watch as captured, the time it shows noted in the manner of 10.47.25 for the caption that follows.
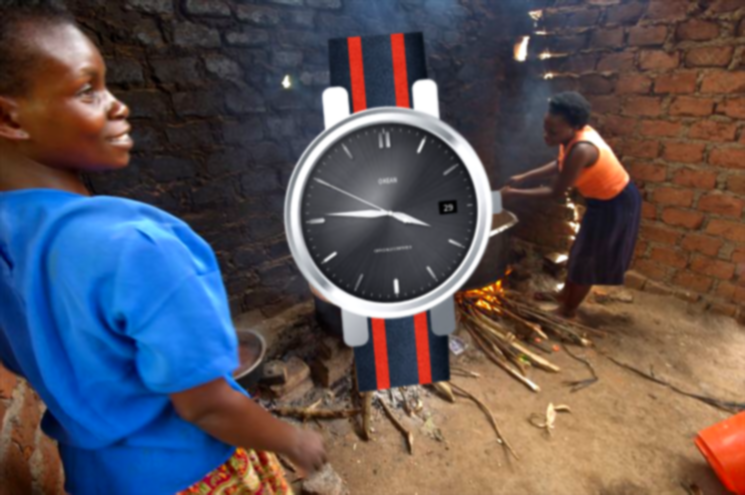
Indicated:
3.45.50
